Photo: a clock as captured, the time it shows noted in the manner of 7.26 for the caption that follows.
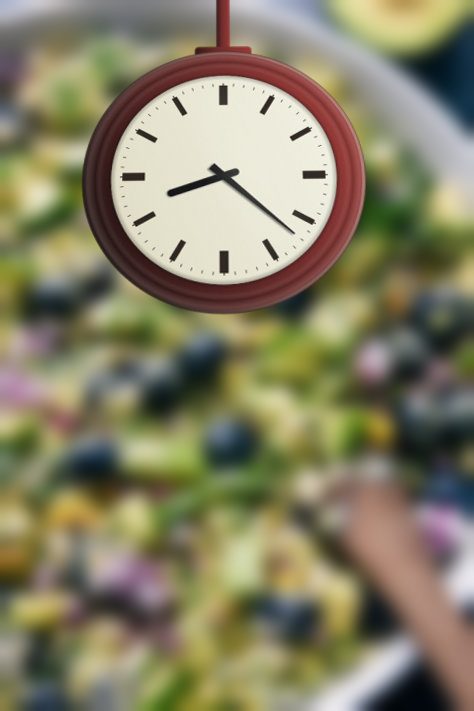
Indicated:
8.22
